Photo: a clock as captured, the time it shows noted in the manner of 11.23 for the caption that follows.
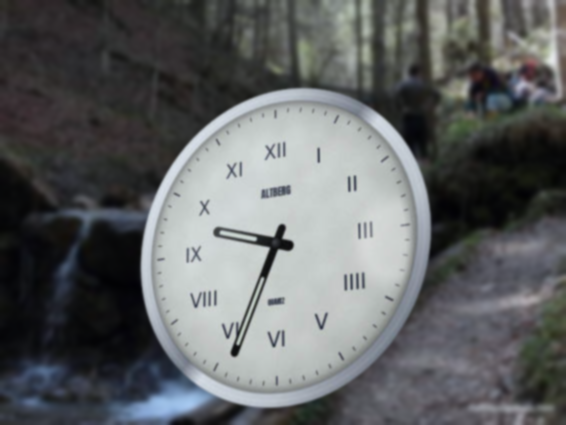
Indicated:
9.34
